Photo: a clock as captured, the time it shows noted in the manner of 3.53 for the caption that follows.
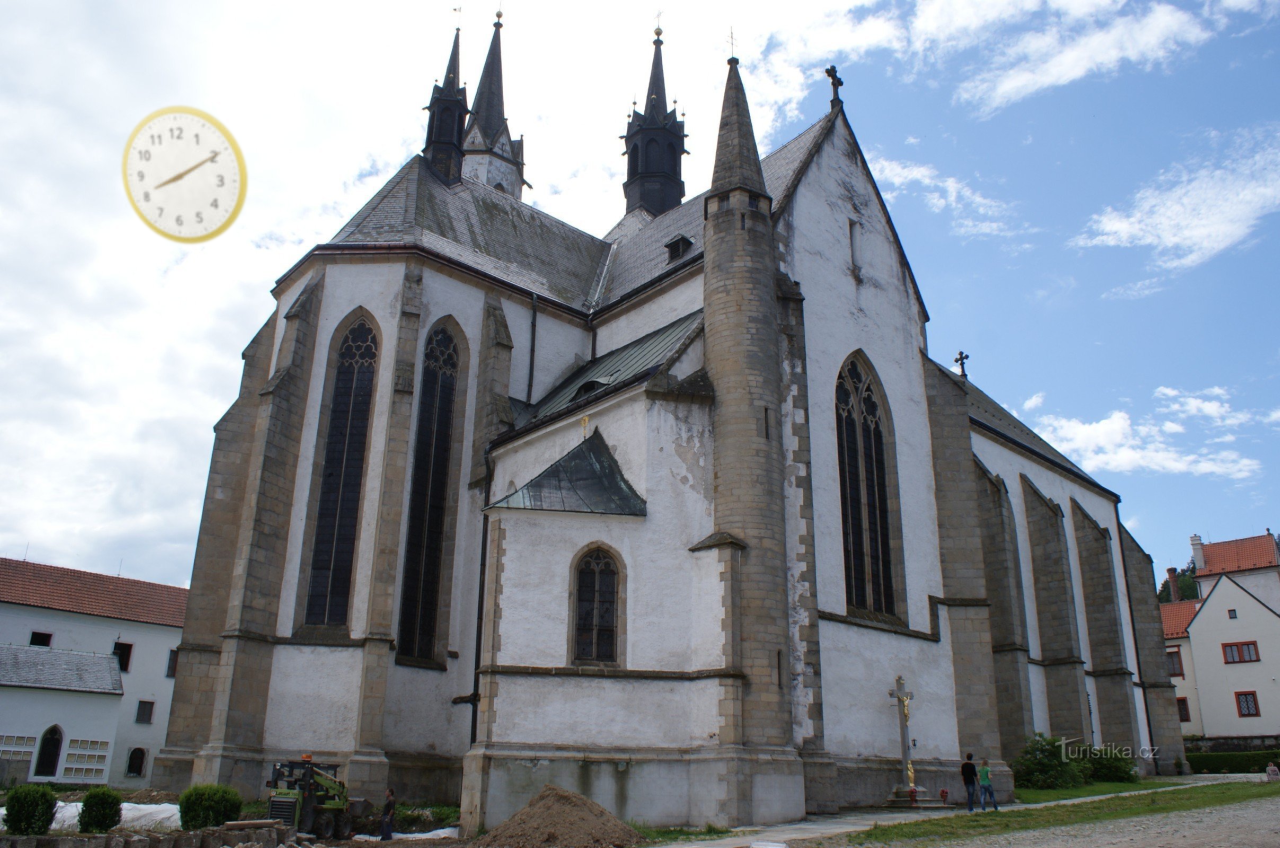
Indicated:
8.10
